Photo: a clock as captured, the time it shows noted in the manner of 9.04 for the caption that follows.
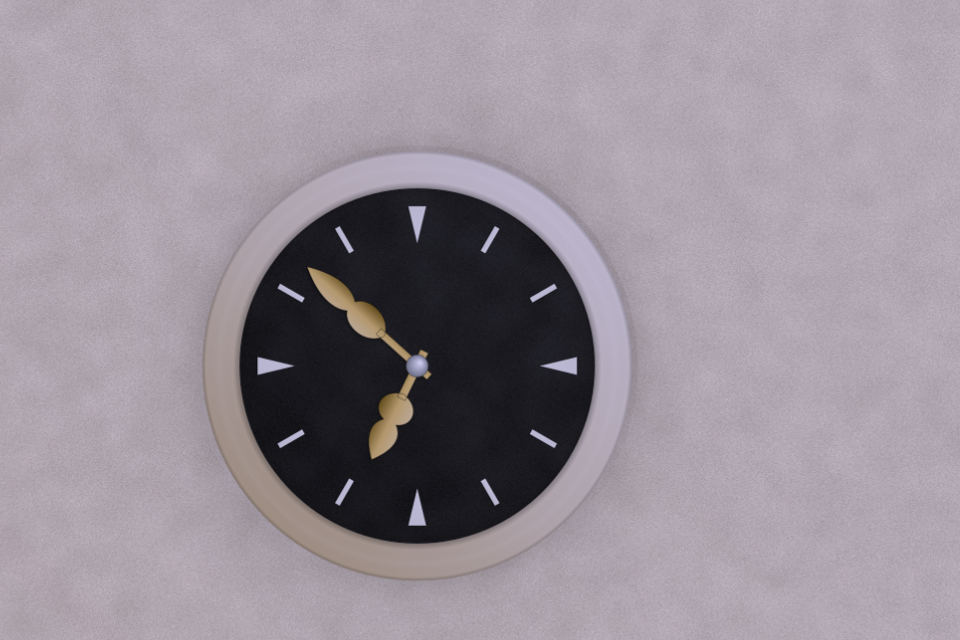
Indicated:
6.52
